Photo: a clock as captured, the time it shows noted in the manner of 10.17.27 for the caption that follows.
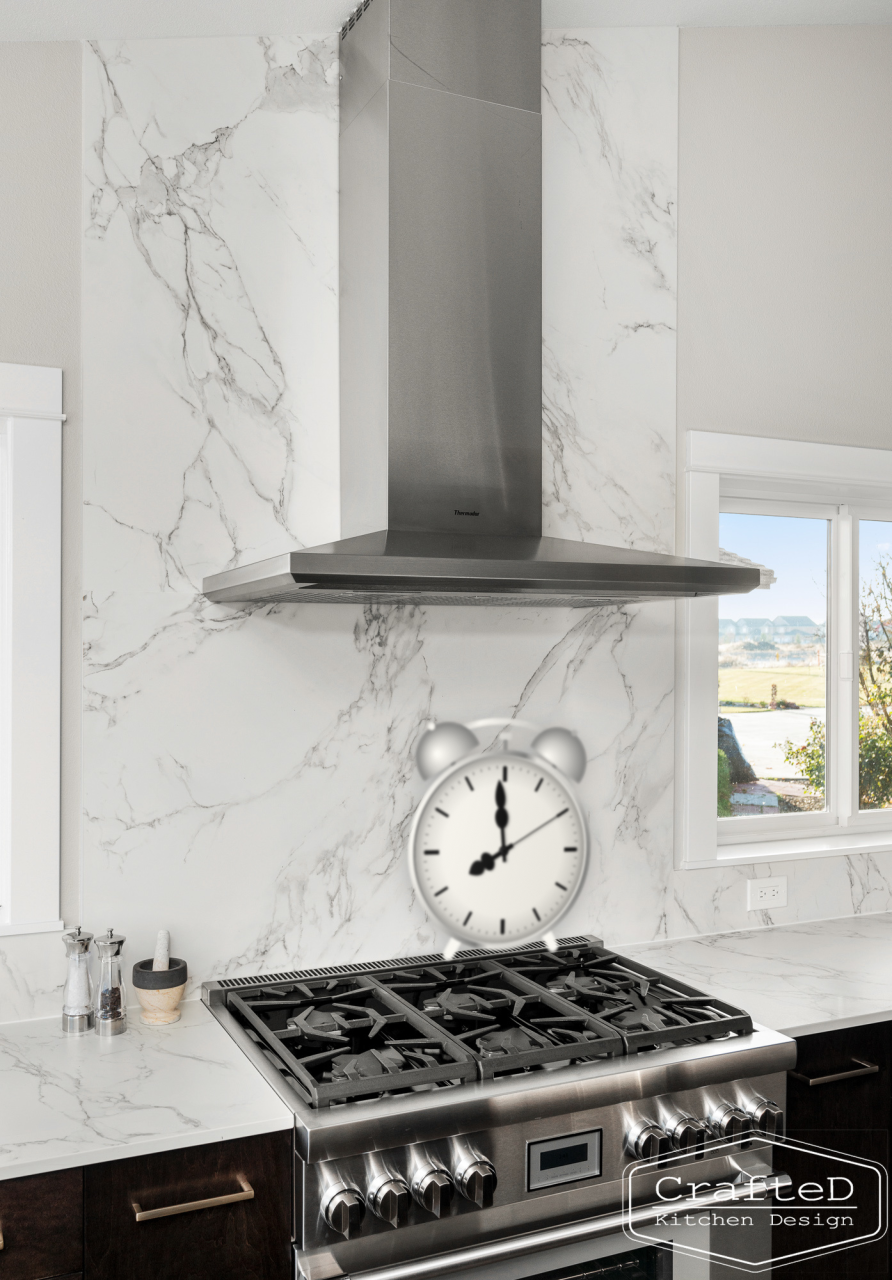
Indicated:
7.59.10
